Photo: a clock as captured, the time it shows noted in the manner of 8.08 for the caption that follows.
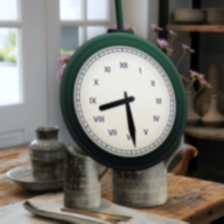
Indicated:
8.29
